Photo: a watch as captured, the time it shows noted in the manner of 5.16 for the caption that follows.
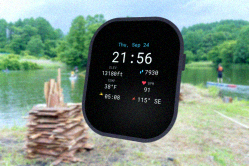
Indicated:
21.56
